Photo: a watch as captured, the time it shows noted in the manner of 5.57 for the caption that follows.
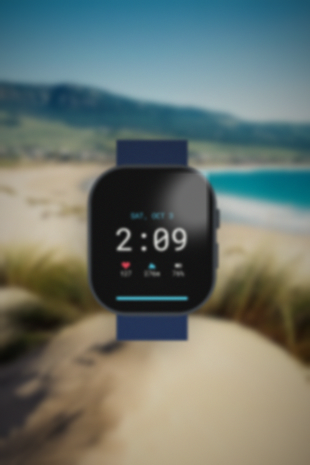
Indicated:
2.09
